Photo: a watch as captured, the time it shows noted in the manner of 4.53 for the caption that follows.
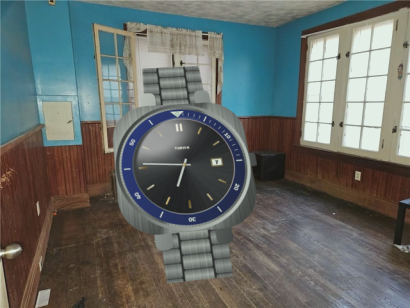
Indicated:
6.46
